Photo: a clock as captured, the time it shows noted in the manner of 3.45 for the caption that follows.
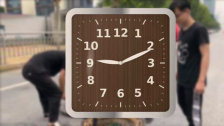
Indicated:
9.11
